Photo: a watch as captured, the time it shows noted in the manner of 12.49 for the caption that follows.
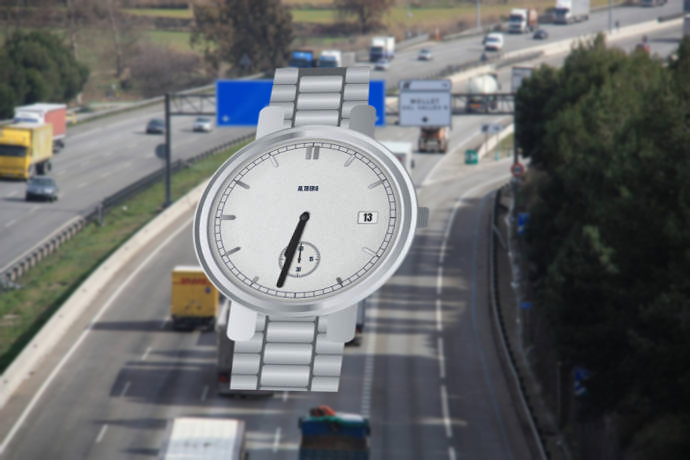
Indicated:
6.32
